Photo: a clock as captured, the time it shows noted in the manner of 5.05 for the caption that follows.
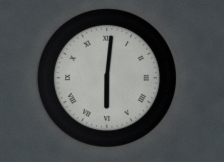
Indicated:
6.01
